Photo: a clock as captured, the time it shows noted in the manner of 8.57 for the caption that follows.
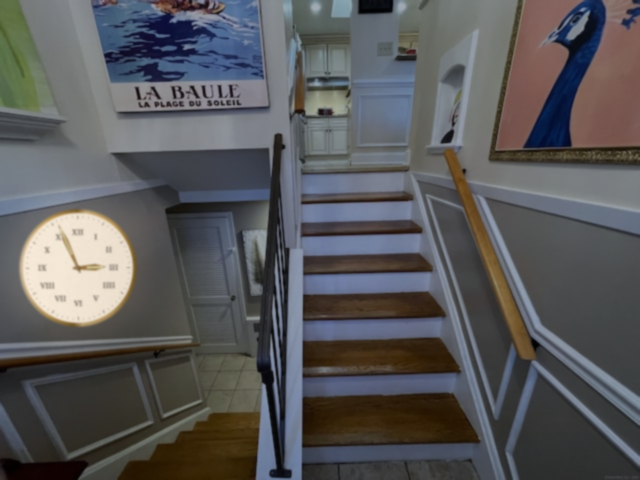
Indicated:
2.56
